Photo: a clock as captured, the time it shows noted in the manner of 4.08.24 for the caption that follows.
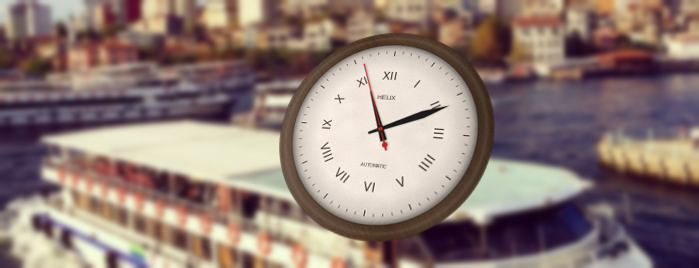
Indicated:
11.10.56
